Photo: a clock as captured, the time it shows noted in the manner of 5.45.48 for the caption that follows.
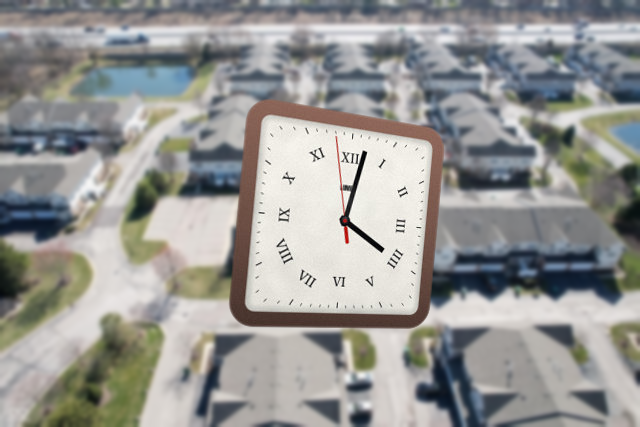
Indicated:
4.01.58
